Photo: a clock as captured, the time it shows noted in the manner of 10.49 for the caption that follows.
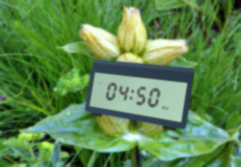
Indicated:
4.50
